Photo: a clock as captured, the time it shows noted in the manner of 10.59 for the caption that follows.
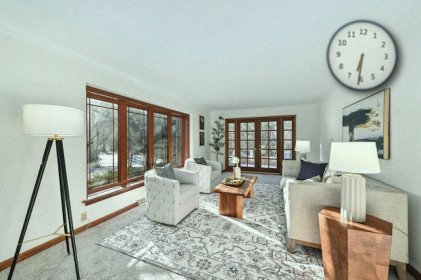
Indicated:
6.31
